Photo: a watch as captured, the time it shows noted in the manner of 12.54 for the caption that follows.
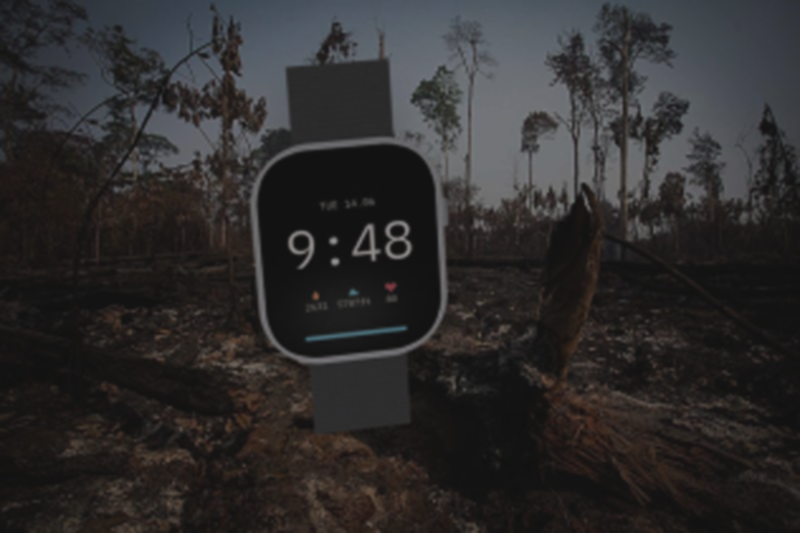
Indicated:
9.48
